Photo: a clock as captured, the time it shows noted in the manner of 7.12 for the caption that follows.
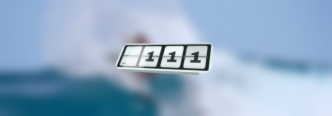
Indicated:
1.11
